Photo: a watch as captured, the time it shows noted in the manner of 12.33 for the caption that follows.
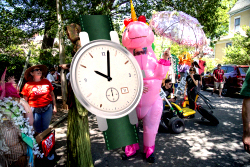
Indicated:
10.02
